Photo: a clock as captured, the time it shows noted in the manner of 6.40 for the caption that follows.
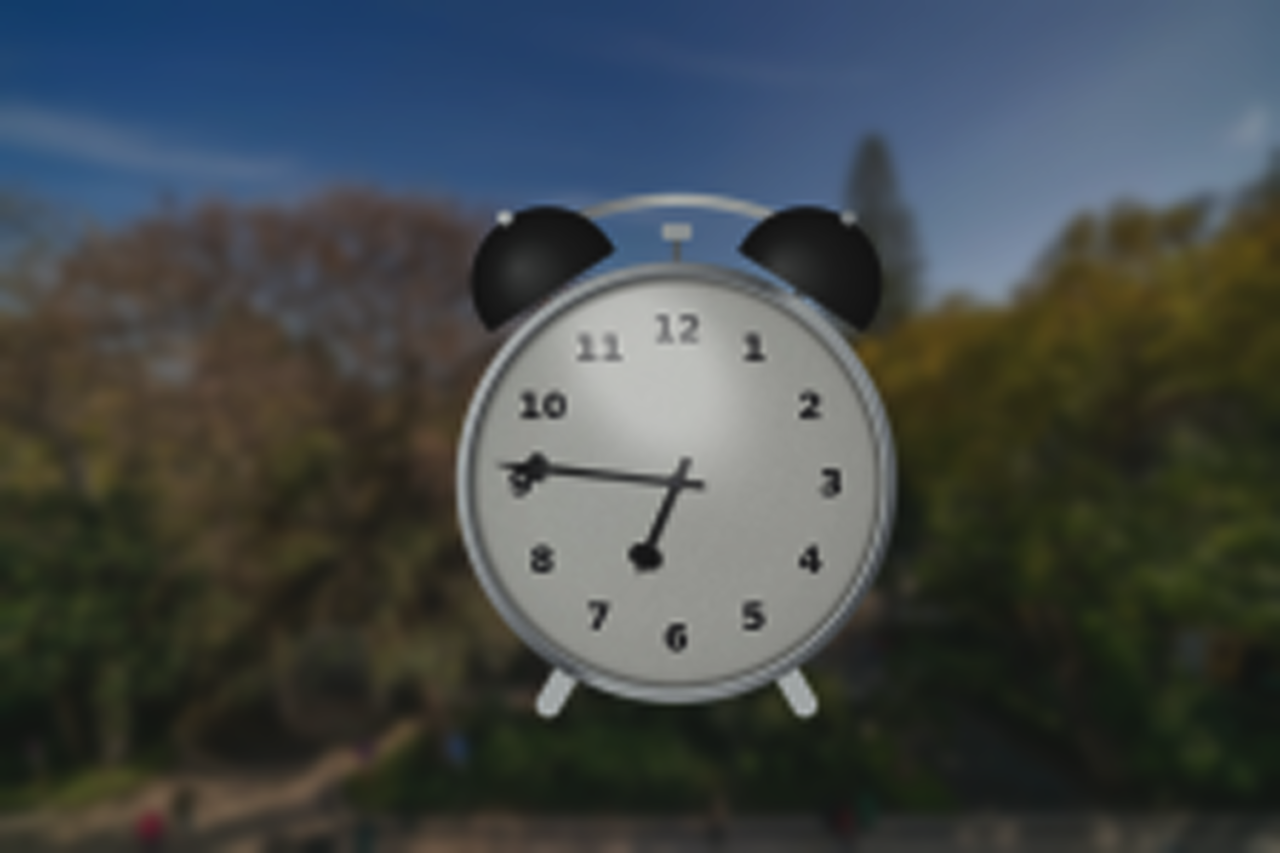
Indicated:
6.46
